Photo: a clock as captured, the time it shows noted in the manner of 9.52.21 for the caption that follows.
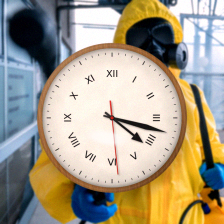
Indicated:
4.17.29
